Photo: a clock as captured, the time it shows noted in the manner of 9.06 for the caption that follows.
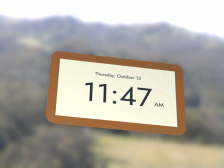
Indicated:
11.47
